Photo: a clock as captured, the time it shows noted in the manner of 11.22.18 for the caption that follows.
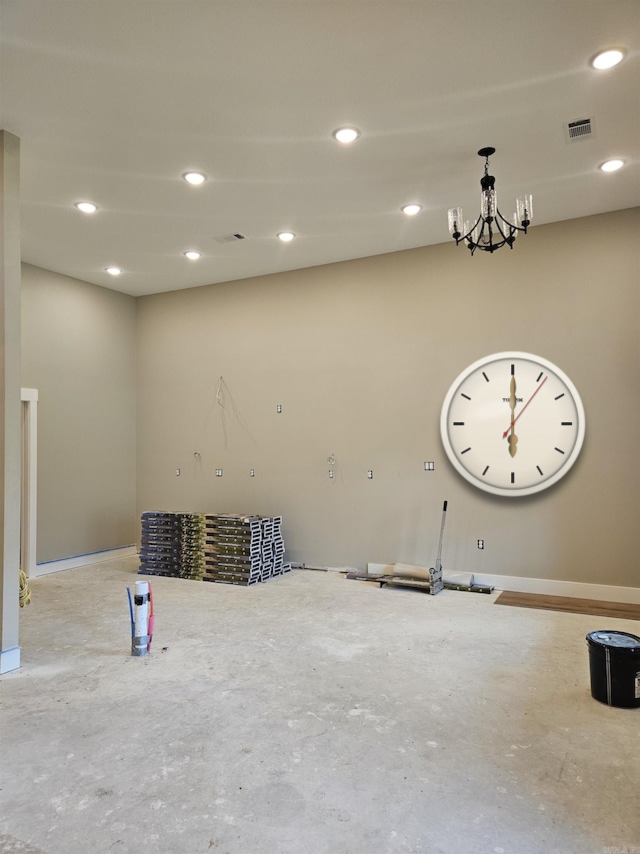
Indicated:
6.00.06
